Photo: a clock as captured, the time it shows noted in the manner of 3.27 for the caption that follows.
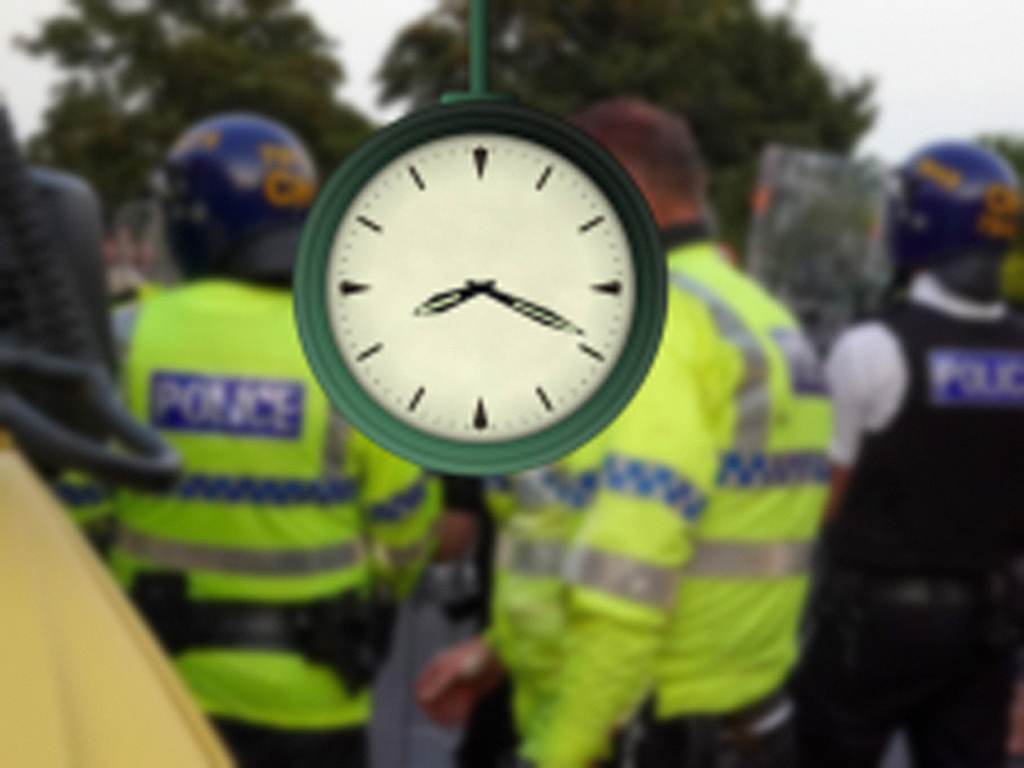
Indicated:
8.19
